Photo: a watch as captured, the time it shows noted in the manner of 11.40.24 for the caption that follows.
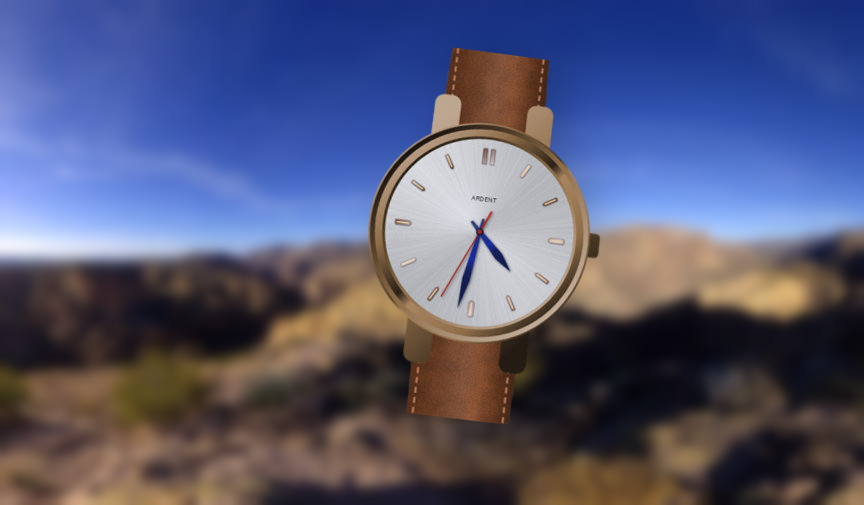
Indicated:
4.31.34
